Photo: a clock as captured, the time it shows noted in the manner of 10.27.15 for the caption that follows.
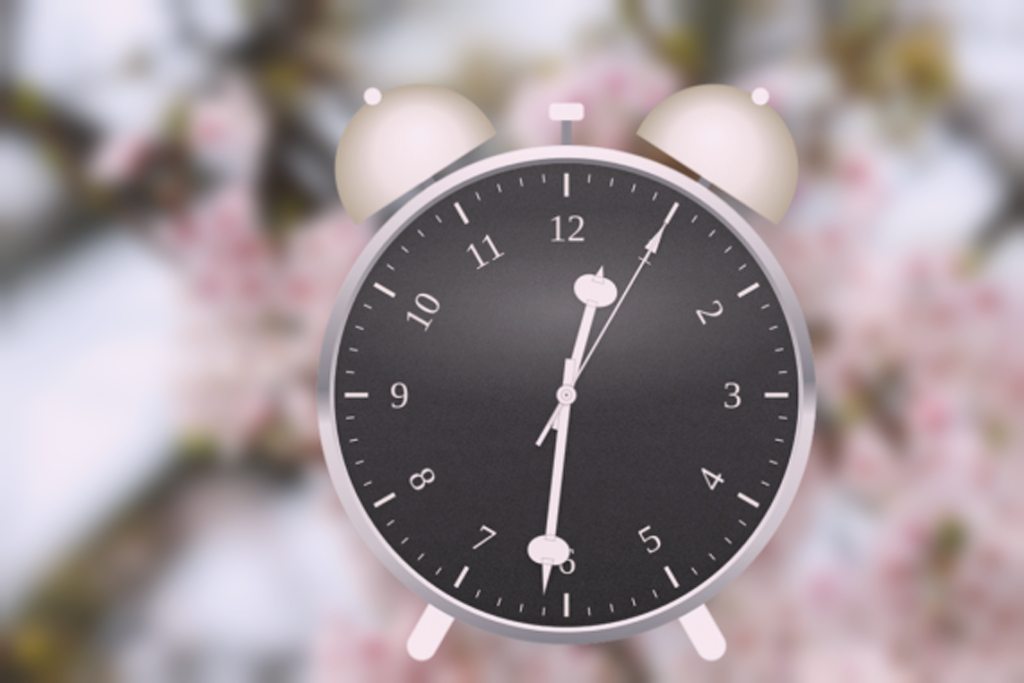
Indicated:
12.31.05
